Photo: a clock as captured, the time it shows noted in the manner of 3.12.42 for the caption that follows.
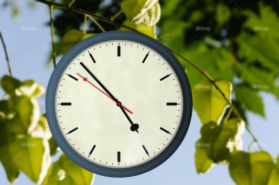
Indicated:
4.52.51
